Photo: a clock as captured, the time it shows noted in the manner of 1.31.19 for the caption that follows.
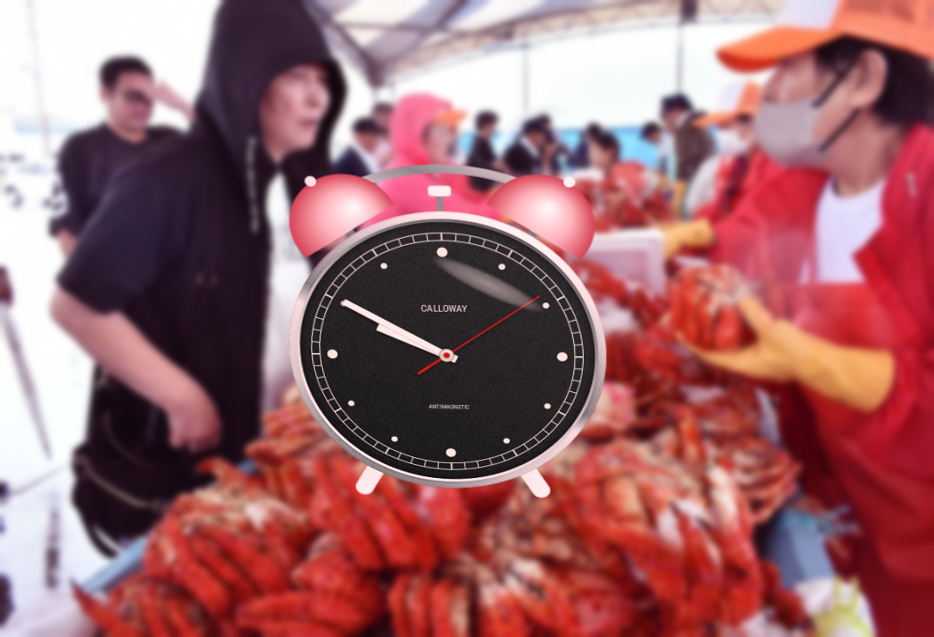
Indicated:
9.50.09
